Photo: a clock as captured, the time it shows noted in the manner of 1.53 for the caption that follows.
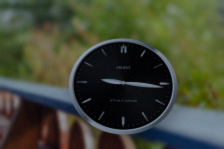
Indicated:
9.16
